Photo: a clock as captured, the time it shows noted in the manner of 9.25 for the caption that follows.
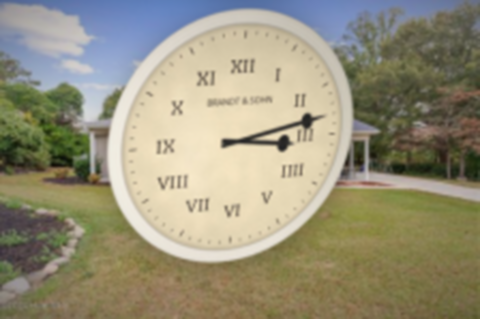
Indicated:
3.13
